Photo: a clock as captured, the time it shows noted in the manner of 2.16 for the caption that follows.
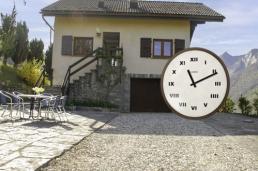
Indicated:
11.11
